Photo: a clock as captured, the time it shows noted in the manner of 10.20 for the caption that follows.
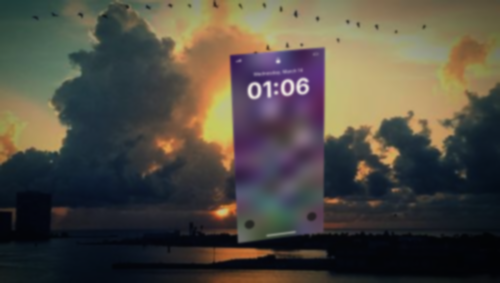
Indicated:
1.06
